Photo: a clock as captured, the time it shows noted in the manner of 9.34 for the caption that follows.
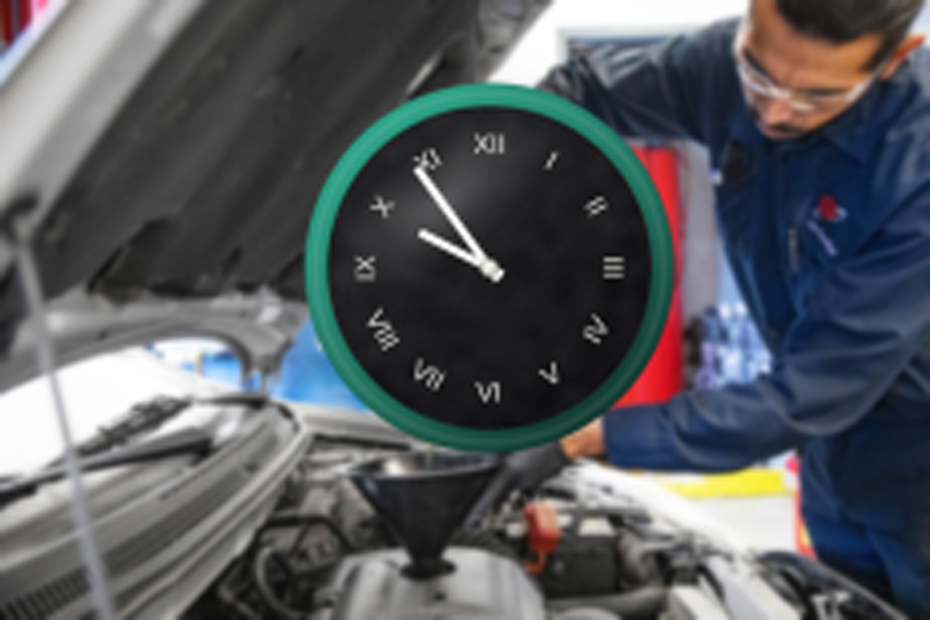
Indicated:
9.54
